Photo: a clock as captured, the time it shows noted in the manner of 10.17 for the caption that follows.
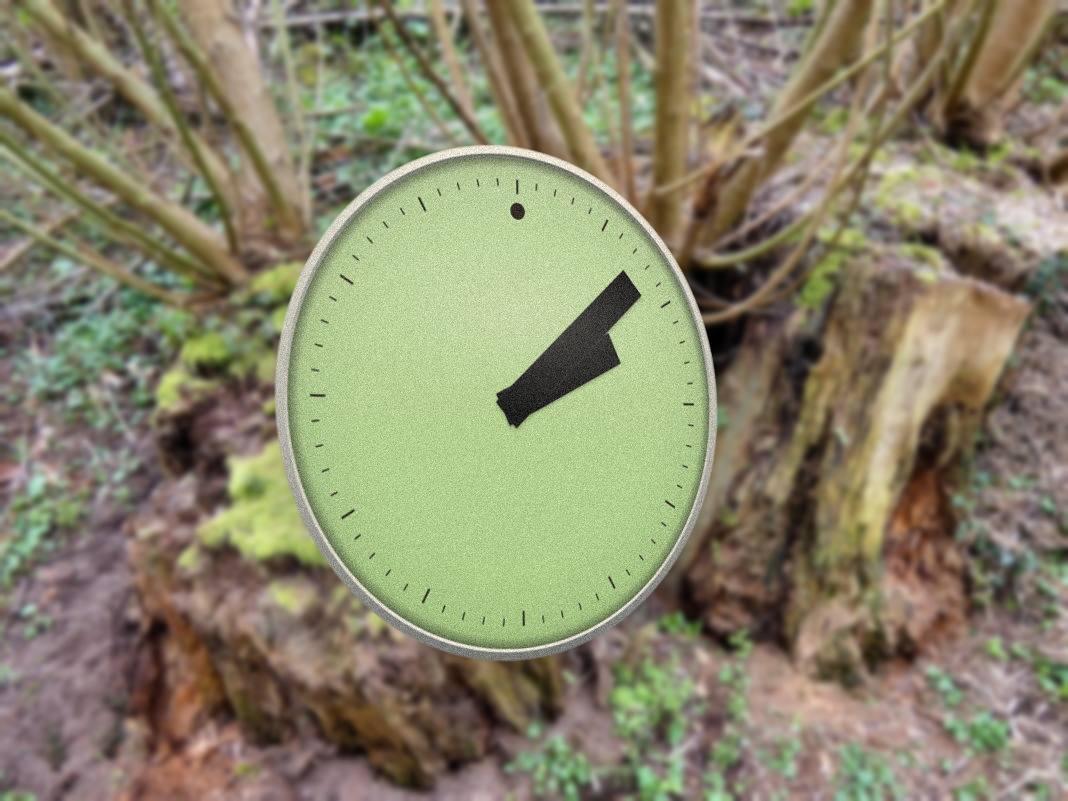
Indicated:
2.08
